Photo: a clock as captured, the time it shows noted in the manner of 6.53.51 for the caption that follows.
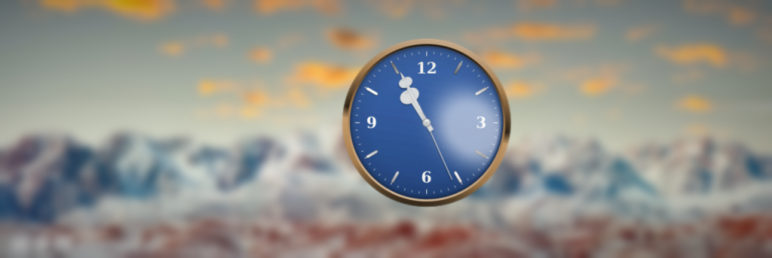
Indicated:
10.55.26
